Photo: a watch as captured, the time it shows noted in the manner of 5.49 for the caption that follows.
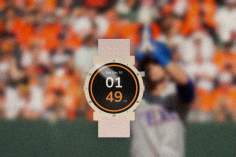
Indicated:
1.49
